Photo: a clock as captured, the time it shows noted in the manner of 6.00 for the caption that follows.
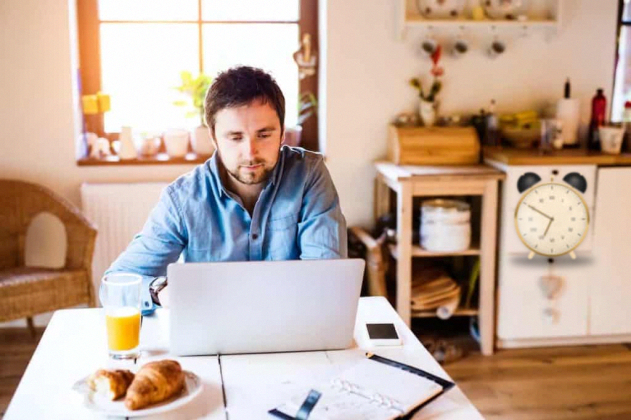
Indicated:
6.50
